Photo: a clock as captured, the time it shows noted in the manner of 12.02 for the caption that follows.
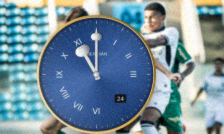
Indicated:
11.00
